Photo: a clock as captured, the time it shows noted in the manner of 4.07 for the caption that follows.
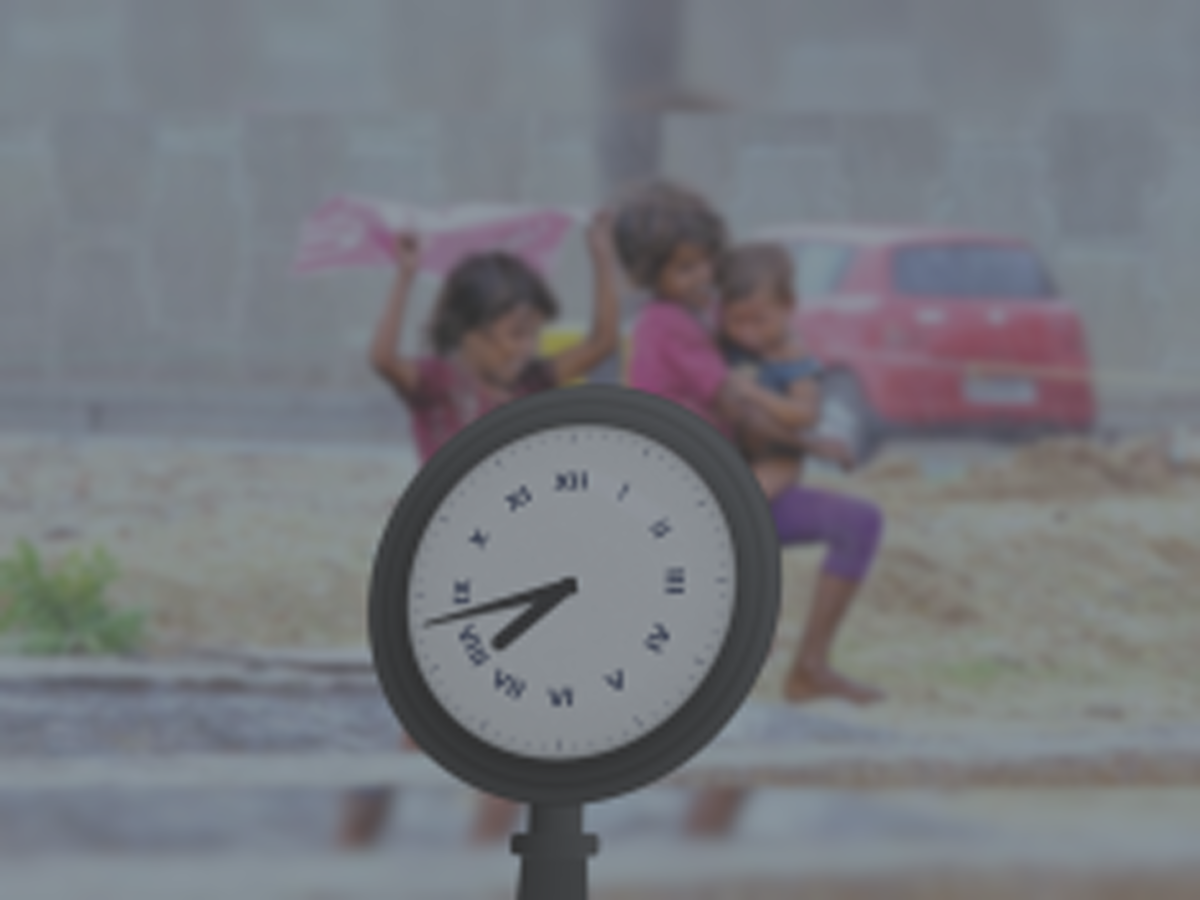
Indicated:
7.43
